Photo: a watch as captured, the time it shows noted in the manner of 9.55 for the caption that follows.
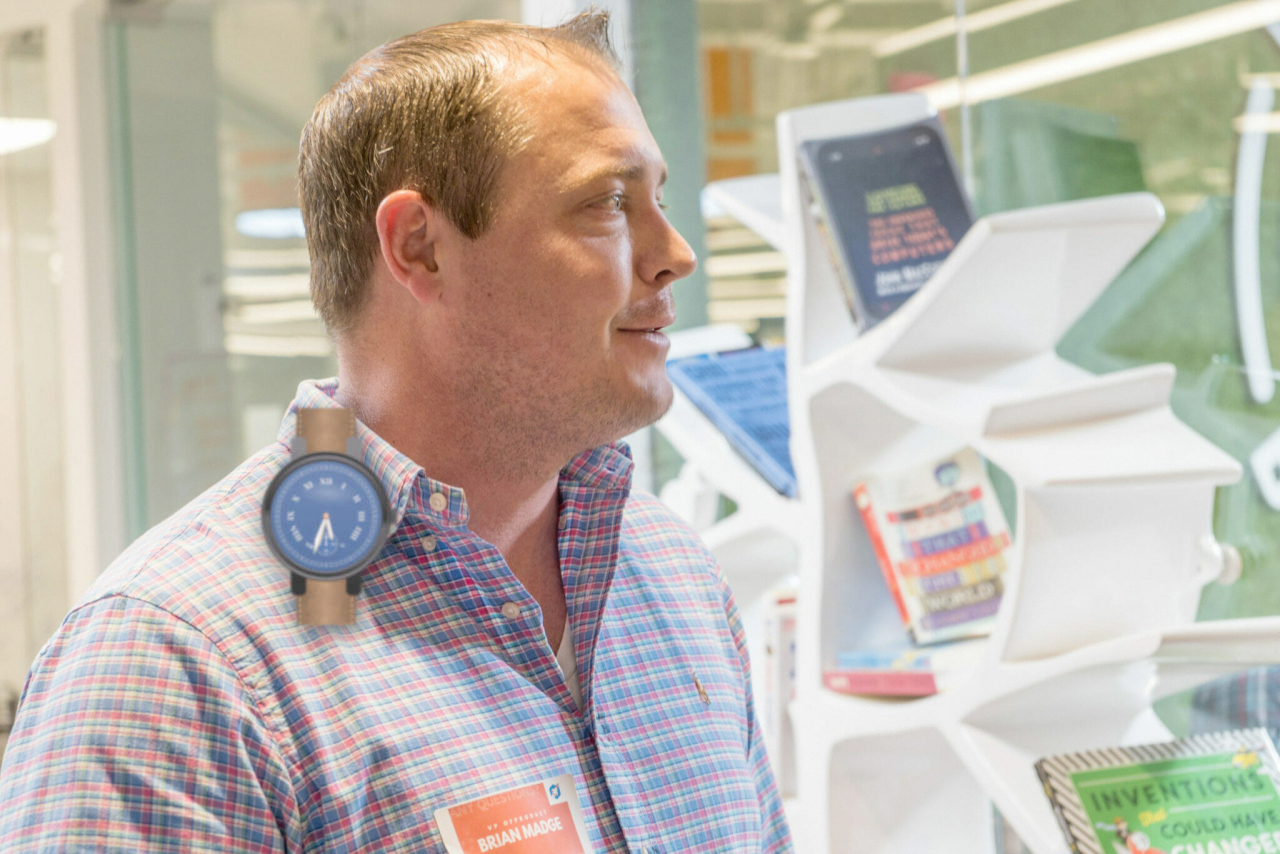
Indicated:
5.33
